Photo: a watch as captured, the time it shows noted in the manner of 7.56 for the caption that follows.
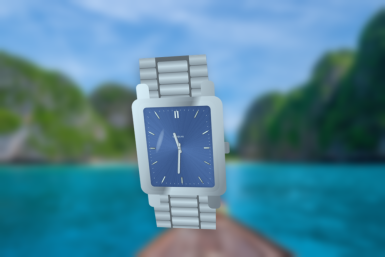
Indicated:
11.31
